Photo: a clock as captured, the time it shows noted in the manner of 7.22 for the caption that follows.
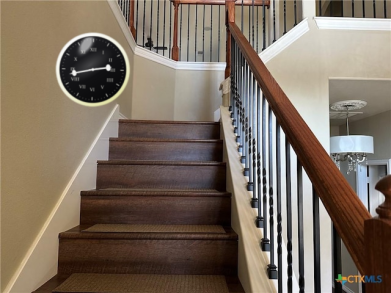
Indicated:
2.43
